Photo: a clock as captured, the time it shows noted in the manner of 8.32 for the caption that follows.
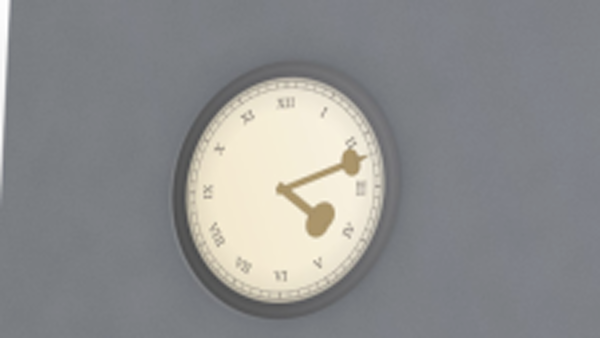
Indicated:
4.12
